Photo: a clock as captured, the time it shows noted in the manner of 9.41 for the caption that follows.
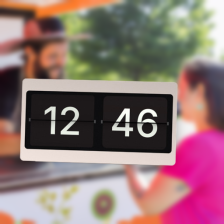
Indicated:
12.46
